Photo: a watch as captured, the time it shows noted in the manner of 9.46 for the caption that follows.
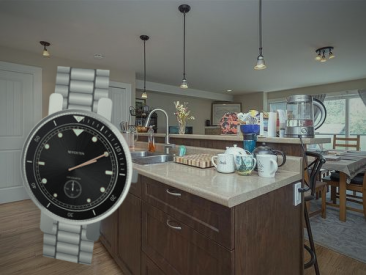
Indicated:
2.10
